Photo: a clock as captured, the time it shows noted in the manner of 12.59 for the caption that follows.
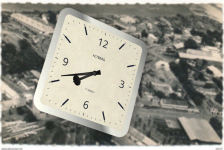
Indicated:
7.41
